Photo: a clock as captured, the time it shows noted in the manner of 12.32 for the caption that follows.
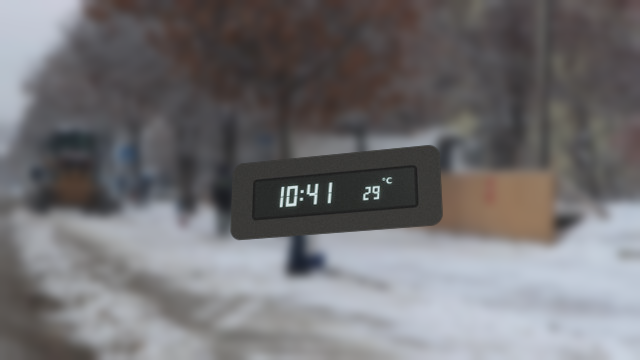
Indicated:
10.41
